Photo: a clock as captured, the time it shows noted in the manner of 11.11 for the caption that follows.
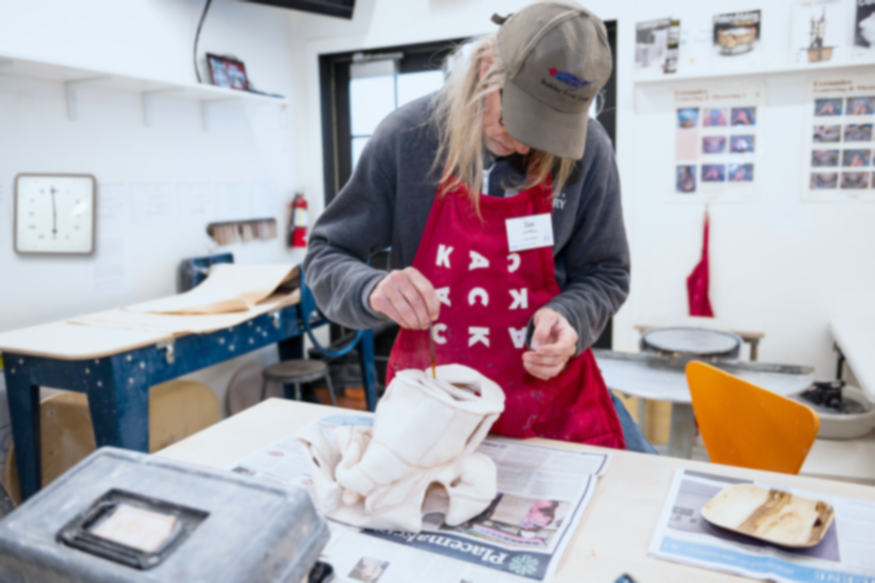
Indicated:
5.59
